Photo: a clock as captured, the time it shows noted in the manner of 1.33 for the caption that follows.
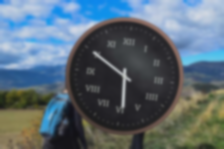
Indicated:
5.50
